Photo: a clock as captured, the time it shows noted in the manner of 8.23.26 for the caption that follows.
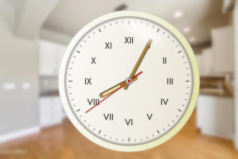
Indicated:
8.04.39
